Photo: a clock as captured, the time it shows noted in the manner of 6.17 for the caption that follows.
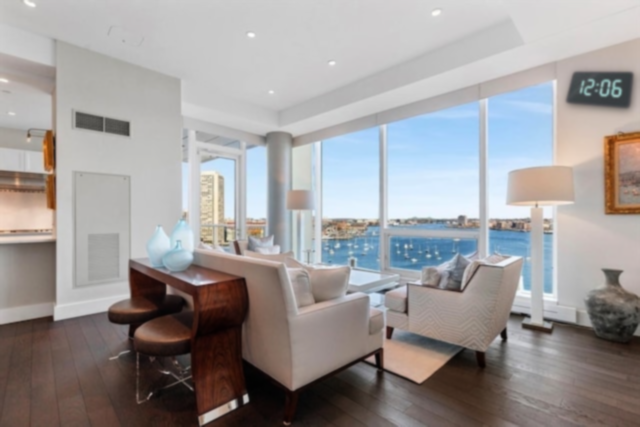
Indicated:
12.06
